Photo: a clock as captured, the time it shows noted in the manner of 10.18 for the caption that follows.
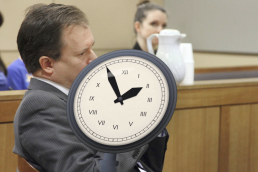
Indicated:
1.55
